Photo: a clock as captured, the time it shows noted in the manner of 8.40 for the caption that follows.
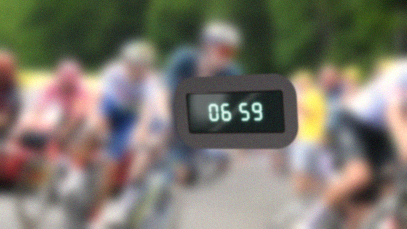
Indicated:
6.59
